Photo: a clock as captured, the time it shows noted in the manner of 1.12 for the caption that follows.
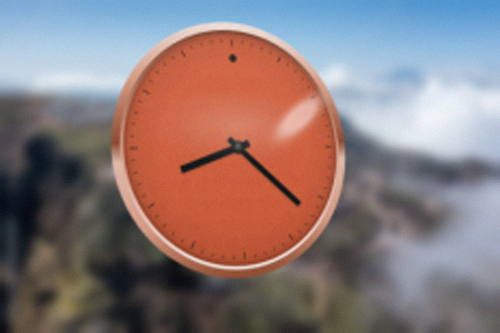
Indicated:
8.22
